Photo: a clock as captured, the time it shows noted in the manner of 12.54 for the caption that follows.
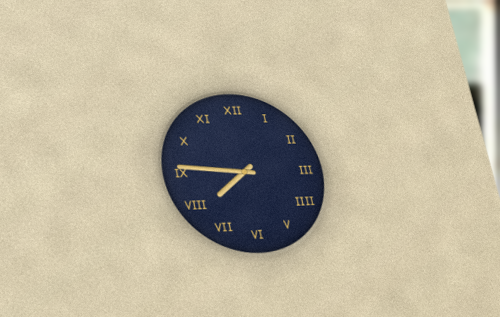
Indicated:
7.46
